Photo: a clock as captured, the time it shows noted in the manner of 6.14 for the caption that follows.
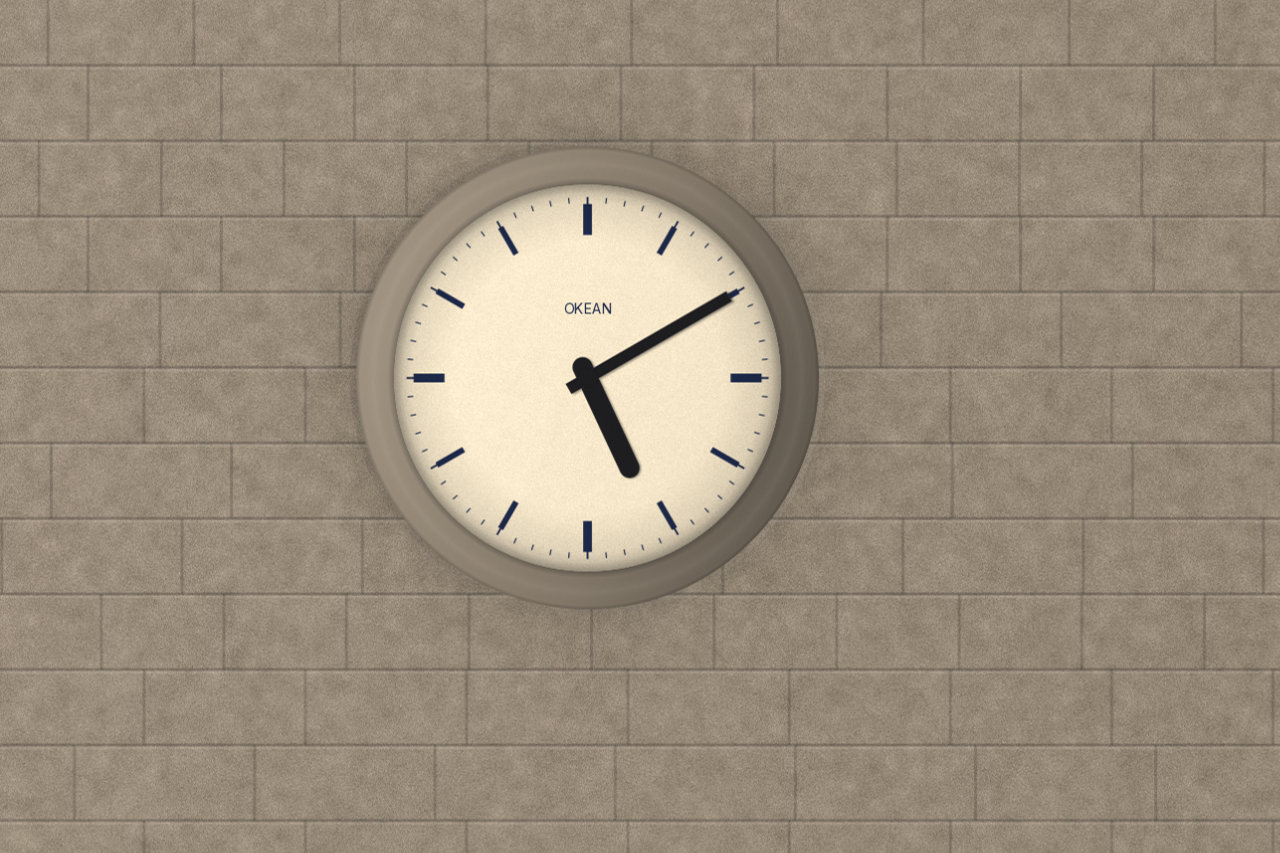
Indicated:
5.10
